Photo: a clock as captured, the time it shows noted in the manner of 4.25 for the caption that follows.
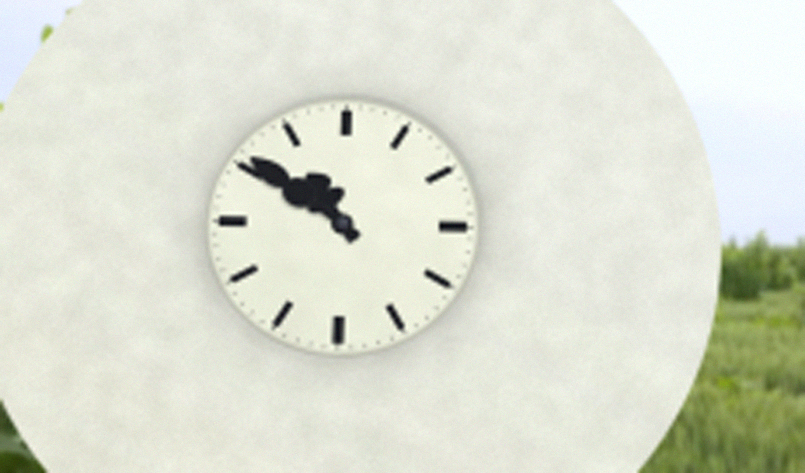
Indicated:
10.51
